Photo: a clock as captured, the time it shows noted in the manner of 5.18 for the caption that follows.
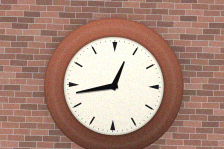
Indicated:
12.43
